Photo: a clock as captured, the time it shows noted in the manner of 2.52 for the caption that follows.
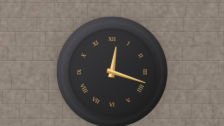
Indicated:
12.18
